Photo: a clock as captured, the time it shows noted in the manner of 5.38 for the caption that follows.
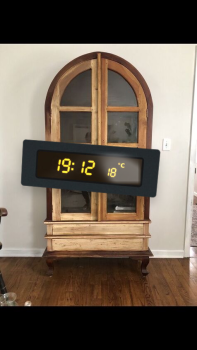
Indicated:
19.12
